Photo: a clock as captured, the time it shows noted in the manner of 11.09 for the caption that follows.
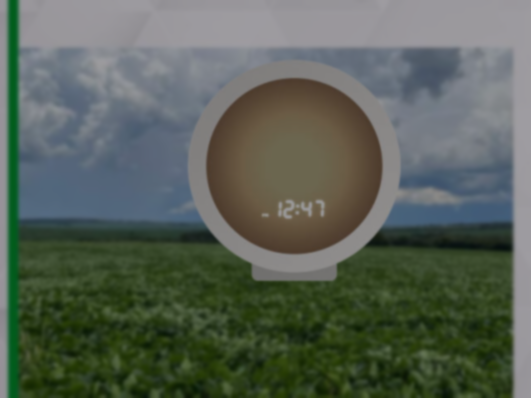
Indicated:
12.47
